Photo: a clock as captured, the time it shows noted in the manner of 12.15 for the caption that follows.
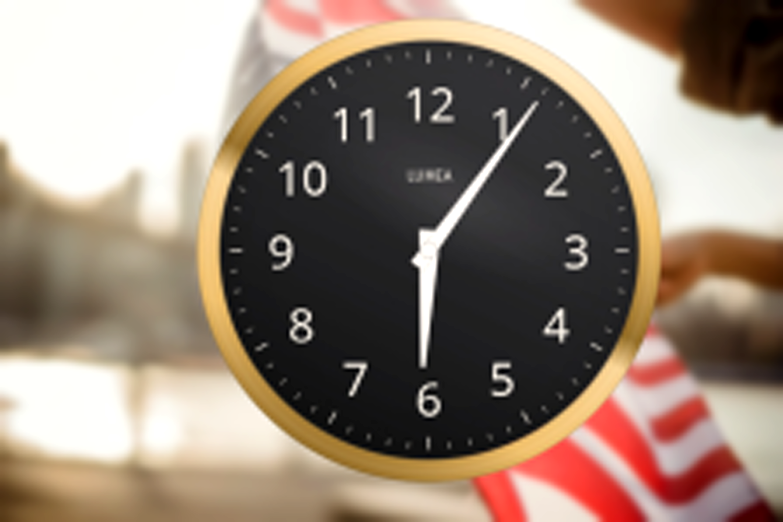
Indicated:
6.06
